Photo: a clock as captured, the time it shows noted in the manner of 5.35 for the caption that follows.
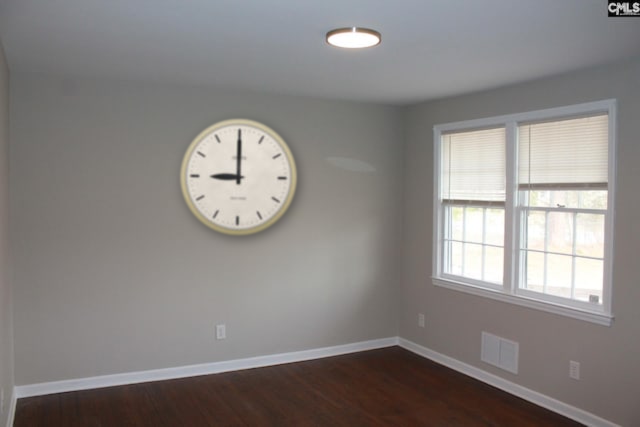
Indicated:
9.00
